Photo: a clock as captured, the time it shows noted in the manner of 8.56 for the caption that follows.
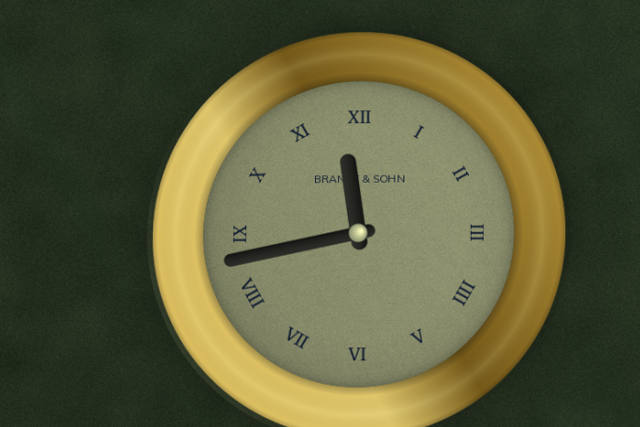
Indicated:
11.43
